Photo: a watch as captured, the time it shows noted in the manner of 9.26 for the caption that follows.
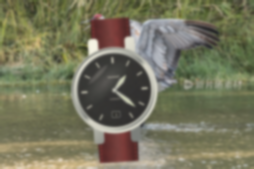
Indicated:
1.22
